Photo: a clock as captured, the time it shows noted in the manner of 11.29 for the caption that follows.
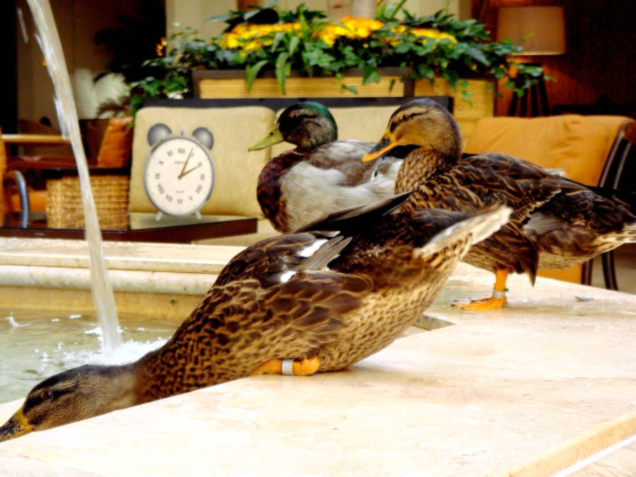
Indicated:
2.04
